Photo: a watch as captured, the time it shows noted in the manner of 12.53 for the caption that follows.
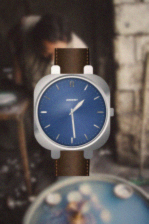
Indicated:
1.29
